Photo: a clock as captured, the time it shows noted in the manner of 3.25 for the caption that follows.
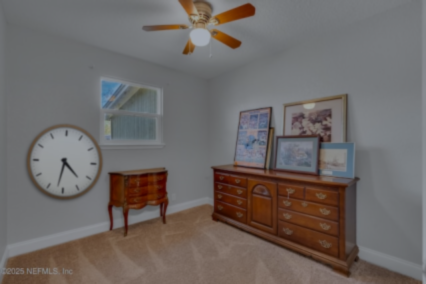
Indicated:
4.32
